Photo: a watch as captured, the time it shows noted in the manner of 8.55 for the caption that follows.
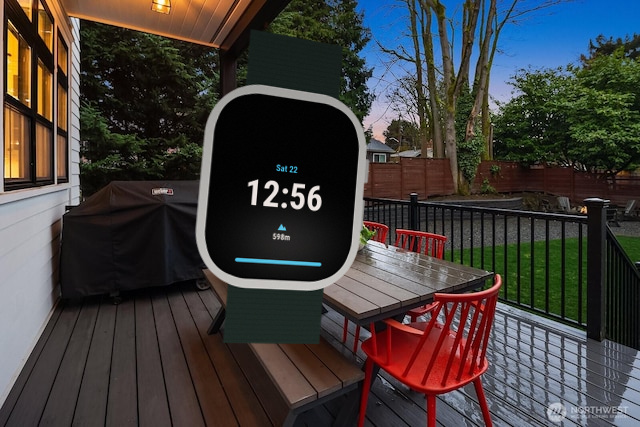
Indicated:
12.56
